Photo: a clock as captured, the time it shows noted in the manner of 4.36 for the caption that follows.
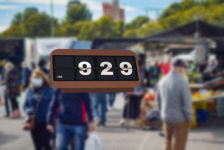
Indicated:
9.29
